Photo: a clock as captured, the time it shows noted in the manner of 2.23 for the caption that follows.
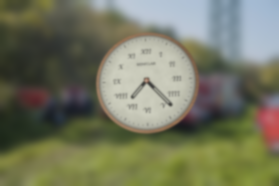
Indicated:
7.23
